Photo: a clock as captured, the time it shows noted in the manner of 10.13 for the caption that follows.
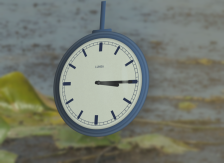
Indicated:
3.15
